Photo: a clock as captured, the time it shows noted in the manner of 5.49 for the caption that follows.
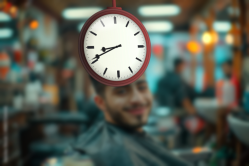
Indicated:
8.41
